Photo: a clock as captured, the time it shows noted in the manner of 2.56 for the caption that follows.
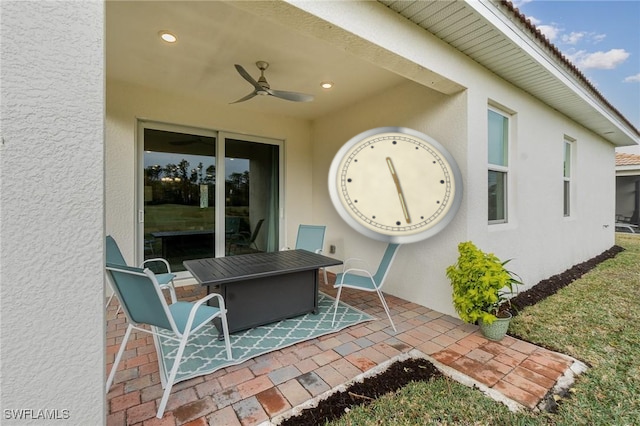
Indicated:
11.28
